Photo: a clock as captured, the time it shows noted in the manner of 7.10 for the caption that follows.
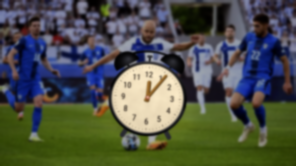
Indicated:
12.06
